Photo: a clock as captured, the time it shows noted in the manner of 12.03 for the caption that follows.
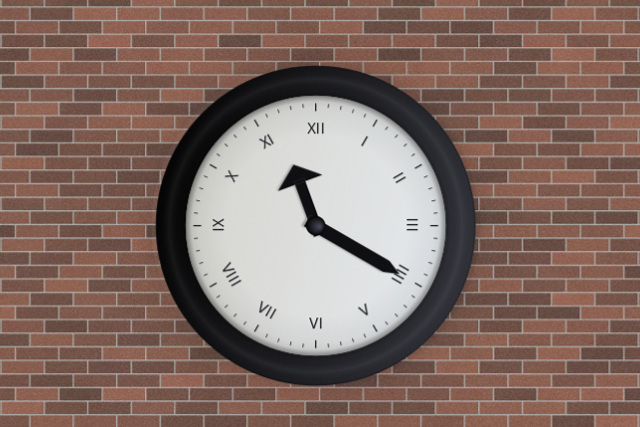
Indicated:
11.20
